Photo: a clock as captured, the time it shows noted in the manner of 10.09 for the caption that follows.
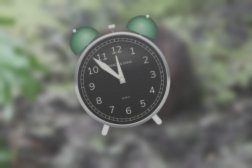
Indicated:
11.53
